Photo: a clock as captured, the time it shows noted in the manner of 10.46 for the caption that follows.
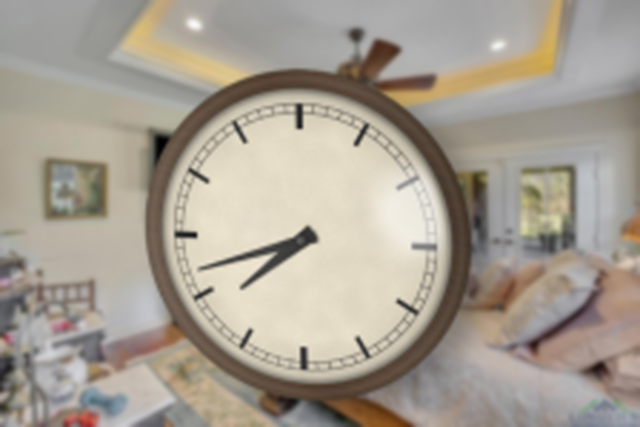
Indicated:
7.42
